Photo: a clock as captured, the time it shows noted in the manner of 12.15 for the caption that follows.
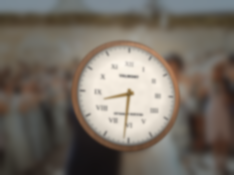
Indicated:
8.31
